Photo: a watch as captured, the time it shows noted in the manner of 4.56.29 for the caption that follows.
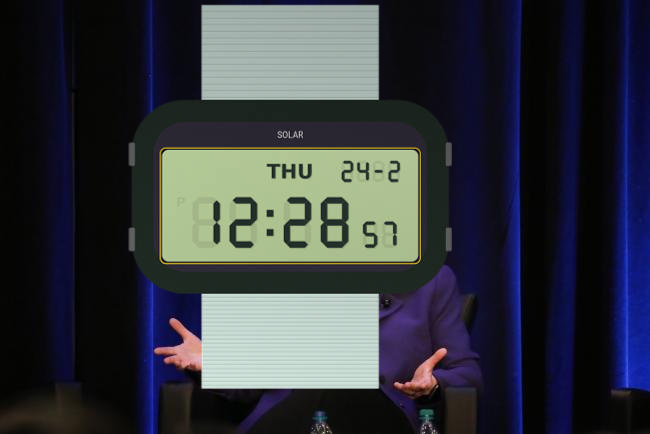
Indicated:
12.28.57
